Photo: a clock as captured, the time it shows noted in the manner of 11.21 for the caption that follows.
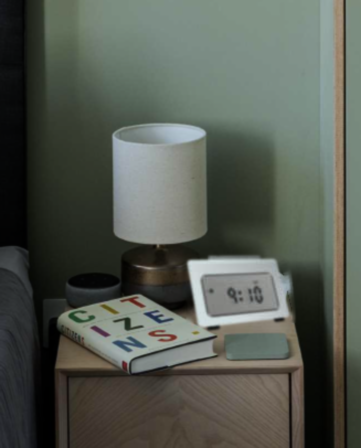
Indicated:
9.10
